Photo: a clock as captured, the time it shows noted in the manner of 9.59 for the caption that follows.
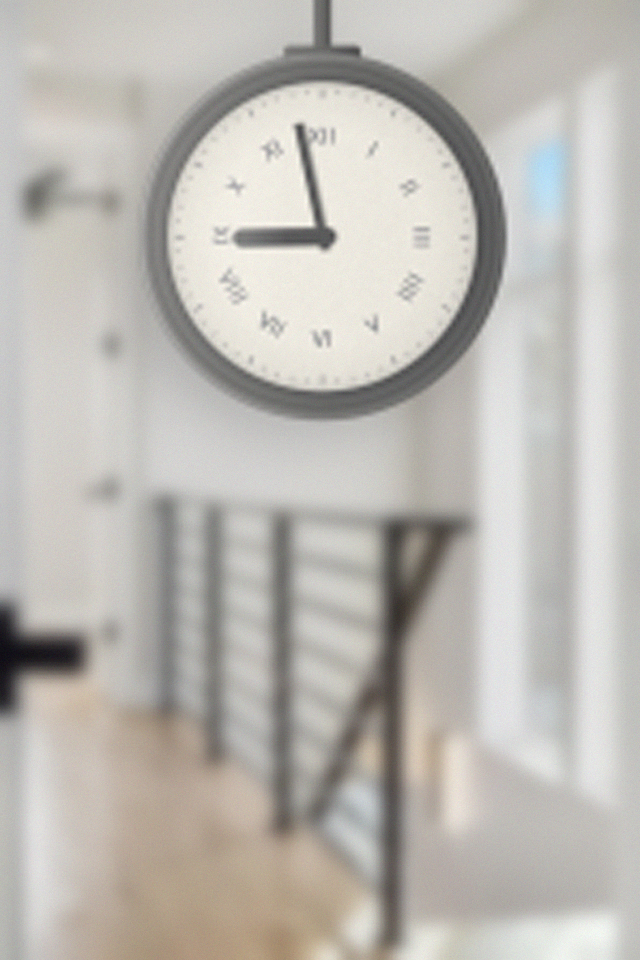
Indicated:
8.58
